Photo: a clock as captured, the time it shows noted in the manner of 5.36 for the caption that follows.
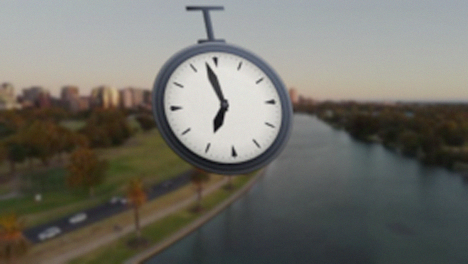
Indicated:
6.58
